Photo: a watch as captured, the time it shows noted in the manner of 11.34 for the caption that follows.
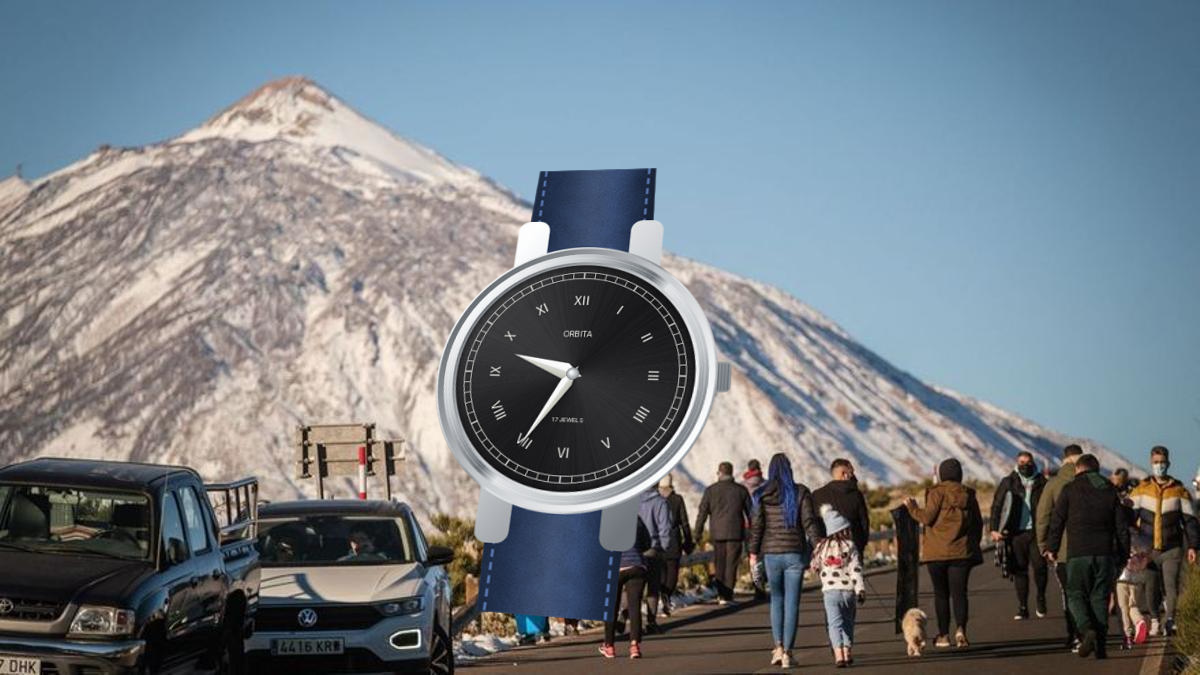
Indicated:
9.35
